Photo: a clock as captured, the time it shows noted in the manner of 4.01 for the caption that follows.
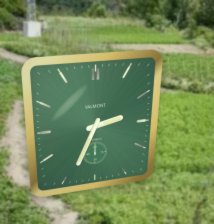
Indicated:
2.34
